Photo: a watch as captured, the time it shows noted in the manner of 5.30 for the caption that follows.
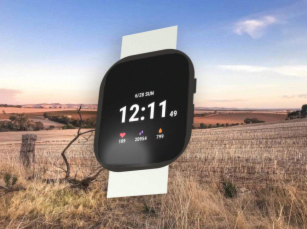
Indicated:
12.11
